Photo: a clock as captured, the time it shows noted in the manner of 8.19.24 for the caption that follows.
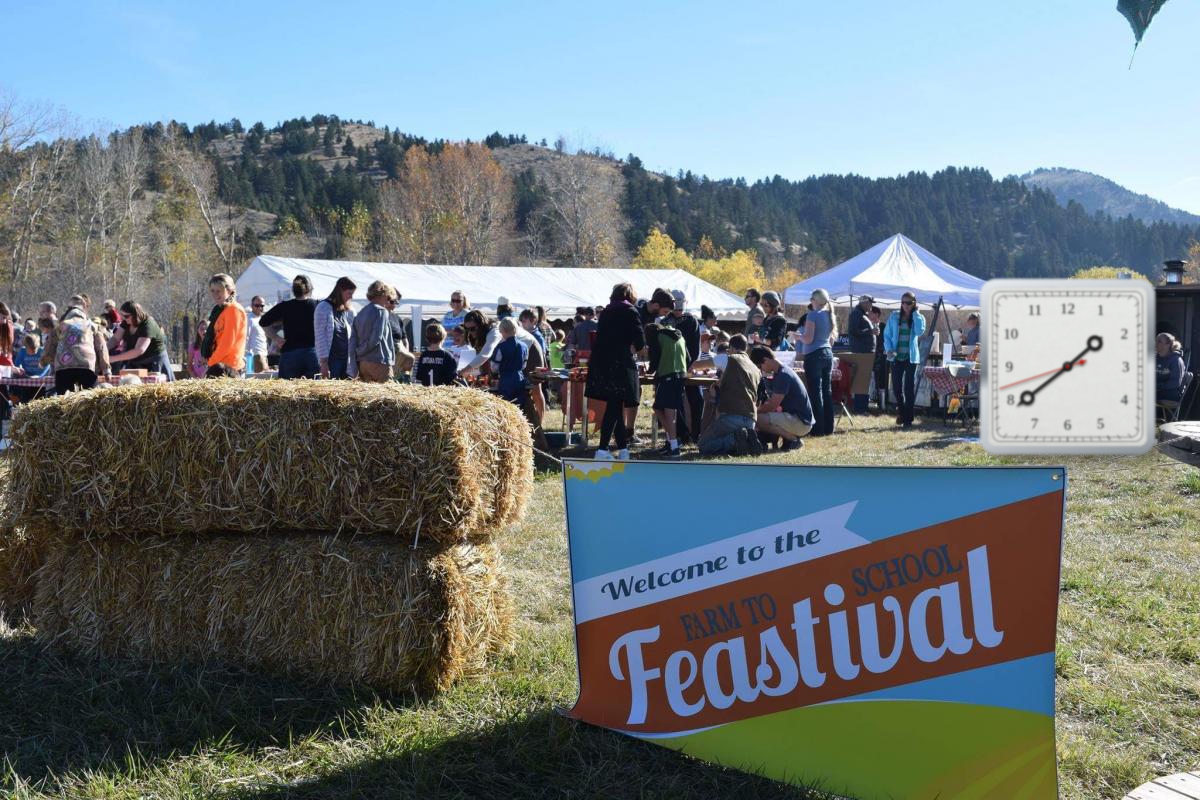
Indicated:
1.38.42
